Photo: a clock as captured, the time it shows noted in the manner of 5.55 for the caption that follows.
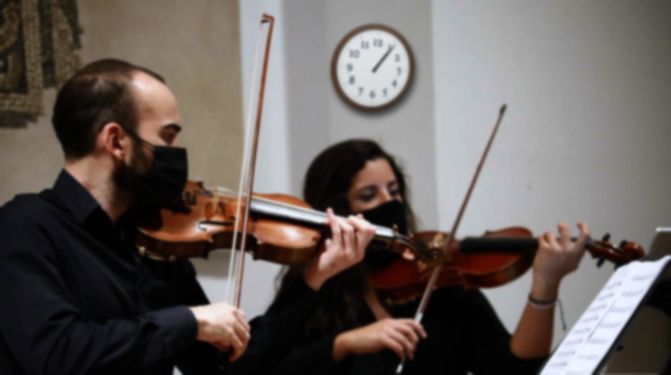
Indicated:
1.06
